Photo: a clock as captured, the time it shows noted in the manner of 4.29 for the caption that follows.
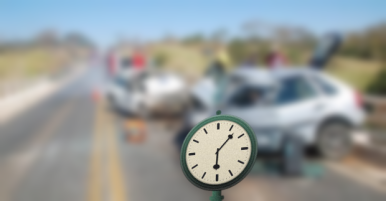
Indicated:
6.07
